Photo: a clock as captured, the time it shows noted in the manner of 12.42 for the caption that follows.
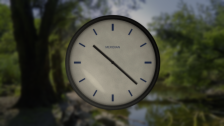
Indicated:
10.22
